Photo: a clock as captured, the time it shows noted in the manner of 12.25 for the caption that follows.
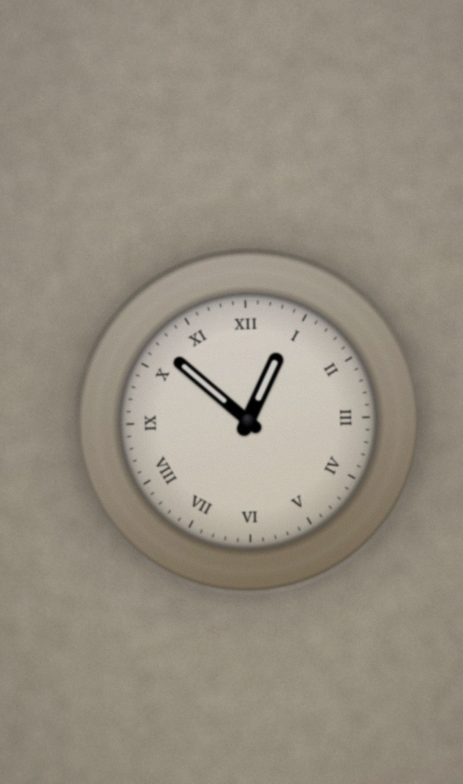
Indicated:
12.52
